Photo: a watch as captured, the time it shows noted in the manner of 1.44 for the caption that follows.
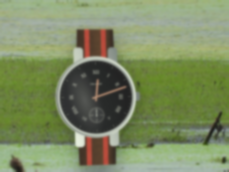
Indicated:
12.12
